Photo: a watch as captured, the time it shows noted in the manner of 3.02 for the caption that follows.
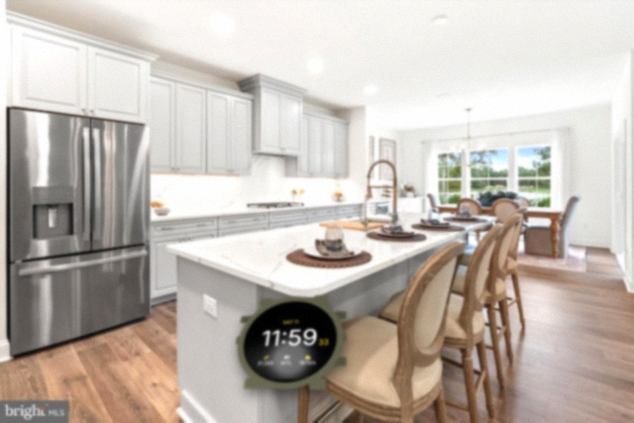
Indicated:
11.59
